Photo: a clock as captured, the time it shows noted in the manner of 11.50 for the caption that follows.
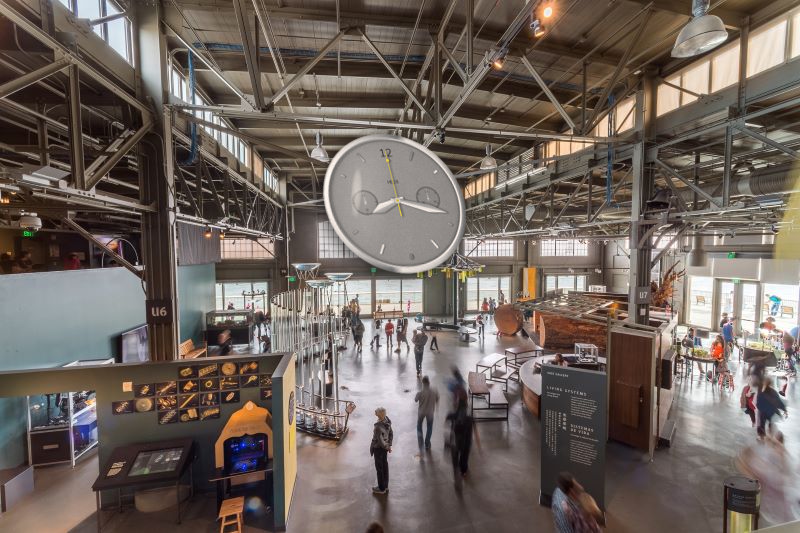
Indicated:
8.18
